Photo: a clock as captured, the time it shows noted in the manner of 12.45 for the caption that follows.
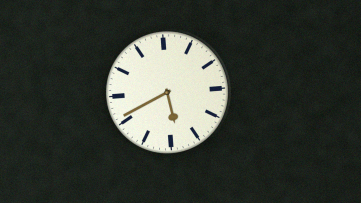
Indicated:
5.41
